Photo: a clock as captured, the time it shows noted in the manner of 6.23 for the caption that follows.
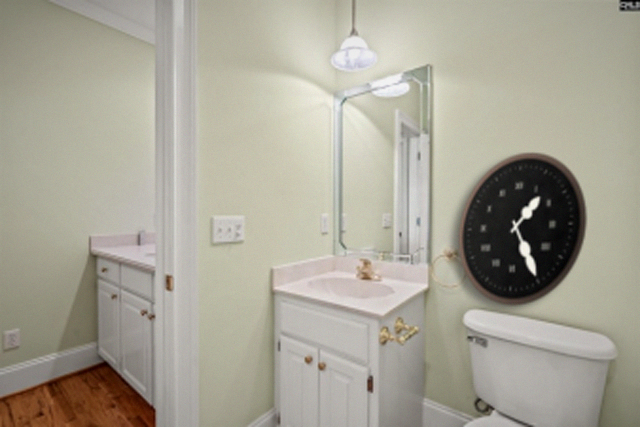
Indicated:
1.25
